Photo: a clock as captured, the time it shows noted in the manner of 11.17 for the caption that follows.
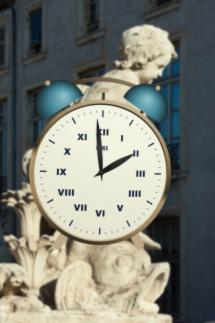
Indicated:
1.59
